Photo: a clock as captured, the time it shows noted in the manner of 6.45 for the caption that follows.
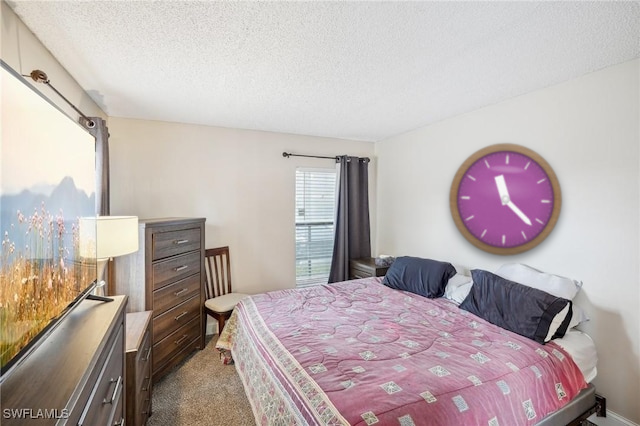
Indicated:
11.22
